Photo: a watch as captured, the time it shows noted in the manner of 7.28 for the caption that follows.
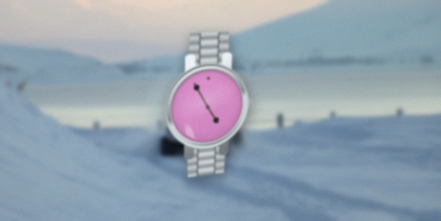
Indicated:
4.55
